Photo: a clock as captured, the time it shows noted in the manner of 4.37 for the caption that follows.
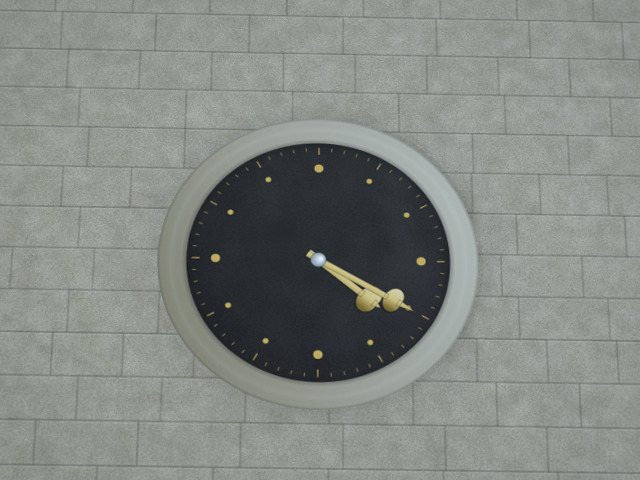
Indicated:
4.20
